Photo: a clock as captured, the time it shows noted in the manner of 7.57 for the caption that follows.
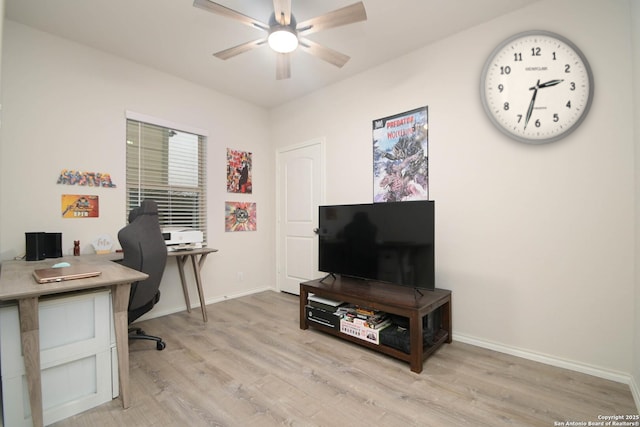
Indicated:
2.33
